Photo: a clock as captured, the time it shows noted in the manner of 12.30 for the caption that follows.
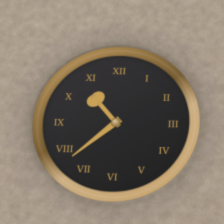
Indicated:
10.38
